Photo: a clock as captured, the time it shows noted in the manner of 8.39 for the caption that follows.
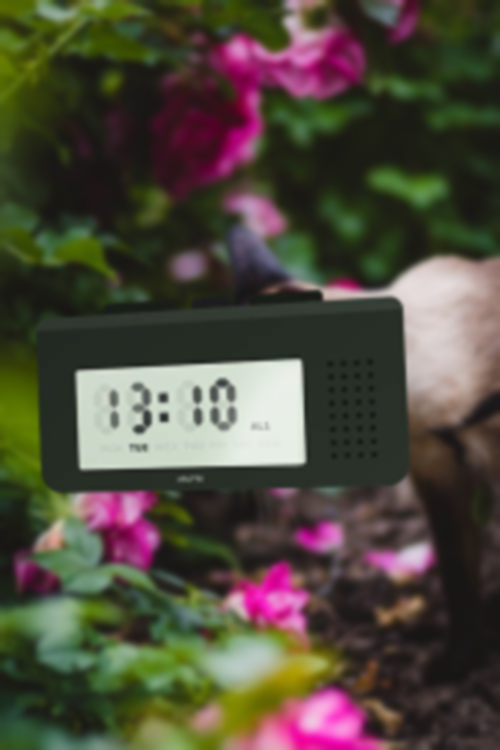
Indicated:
13.10
